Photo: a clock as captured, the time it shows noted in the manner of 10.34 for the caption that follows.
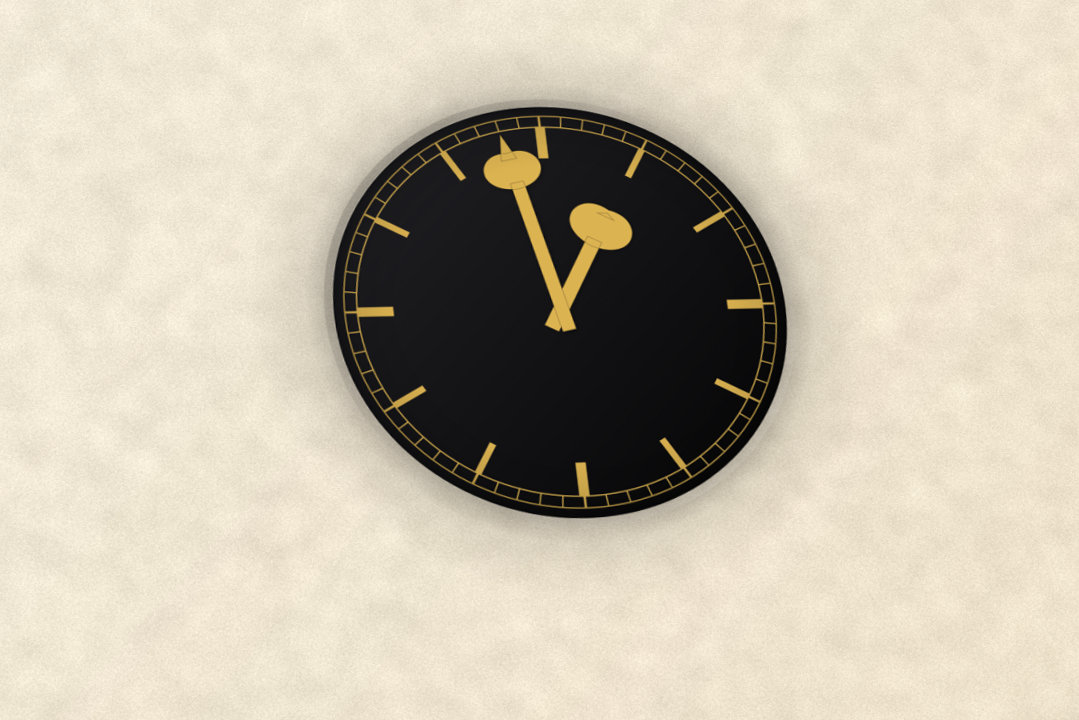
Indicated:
12.58
